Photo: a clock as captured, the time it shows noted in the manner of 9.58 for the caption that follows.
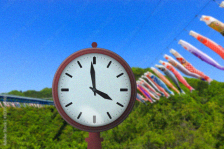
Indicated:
3.59
